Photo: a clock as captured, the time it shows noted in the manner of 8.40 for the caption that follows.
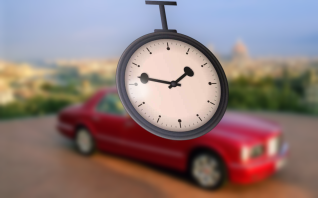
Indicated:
1.47
